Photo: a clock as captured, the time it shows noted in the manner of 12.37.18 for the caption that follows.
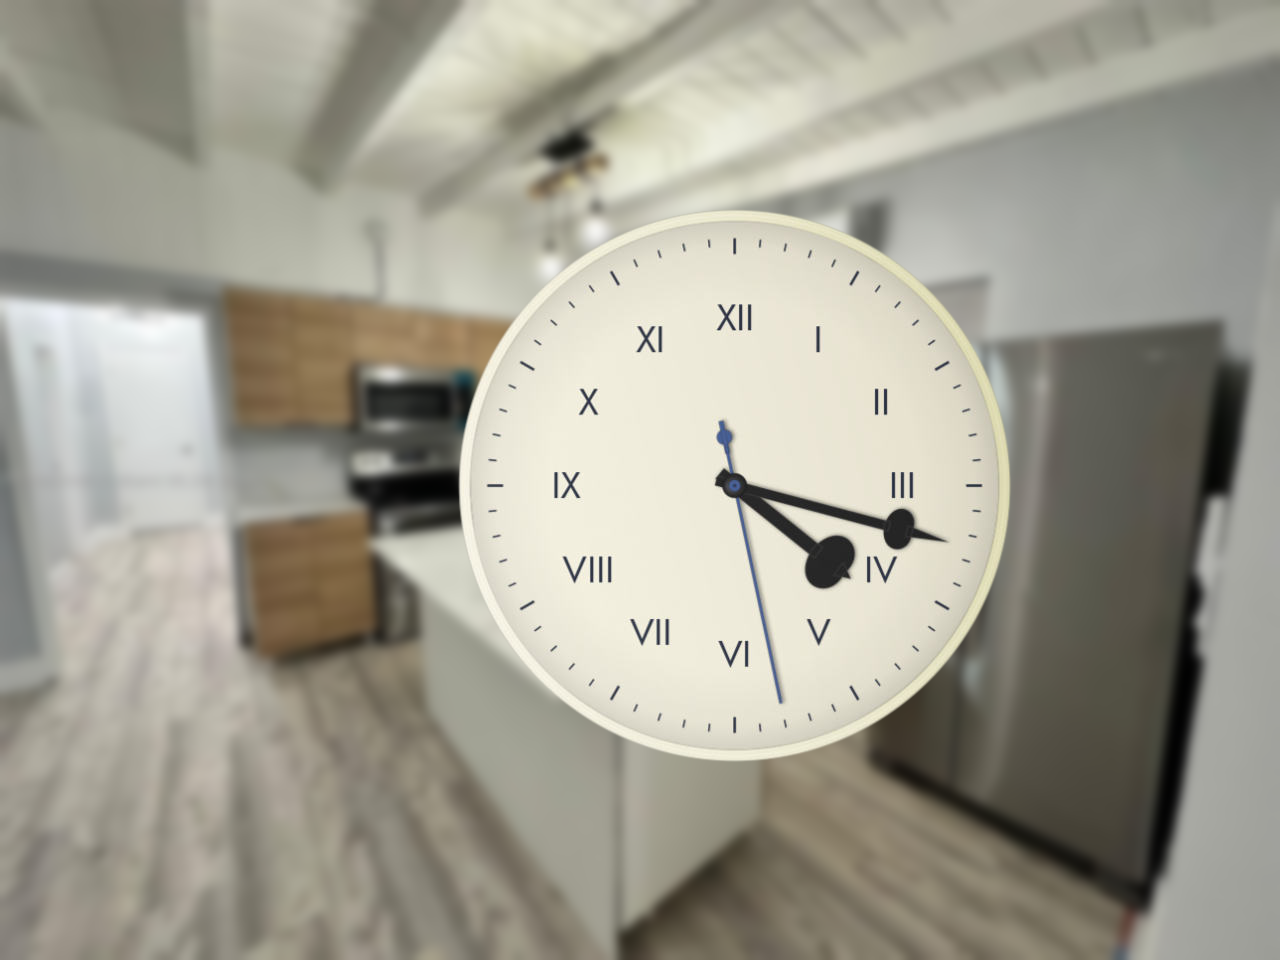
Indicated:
4.17.28
